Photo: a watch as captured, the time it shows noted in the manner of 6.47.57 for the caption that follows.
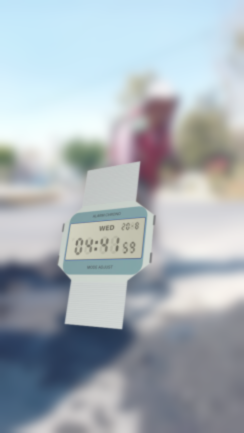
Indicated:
4.41.59
